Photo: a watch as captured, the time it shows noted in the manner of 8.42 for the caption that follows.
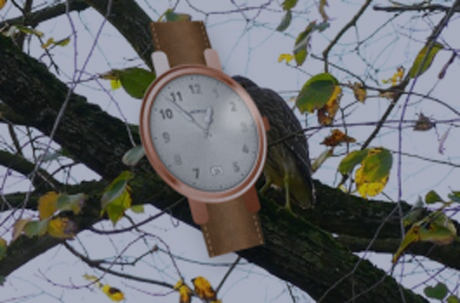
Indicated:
12.53
